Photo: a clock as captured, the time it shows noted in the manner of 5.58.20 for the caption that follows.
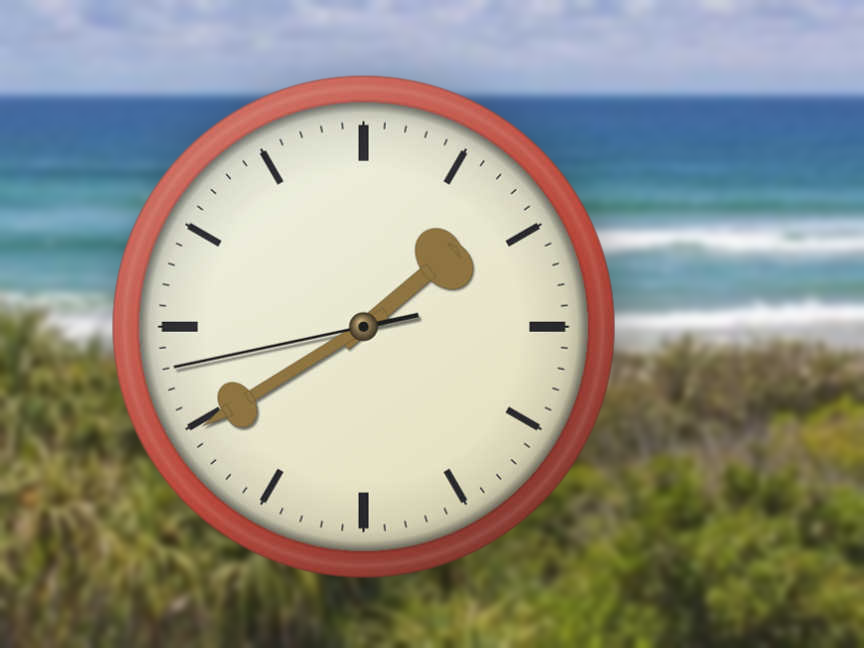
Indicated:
1.39.43
